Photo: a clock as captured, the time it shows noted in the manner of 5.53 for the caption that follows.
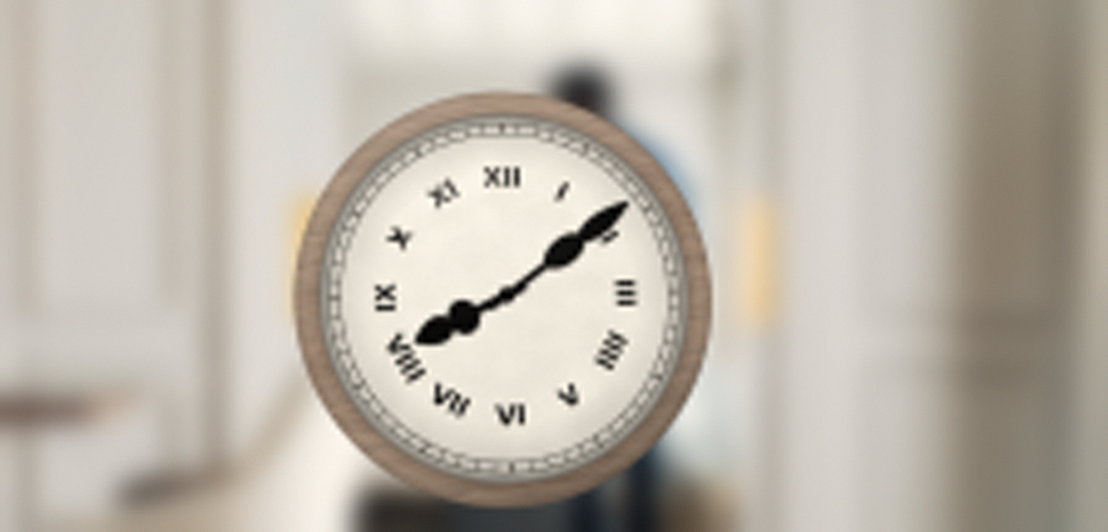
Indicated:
8.09
